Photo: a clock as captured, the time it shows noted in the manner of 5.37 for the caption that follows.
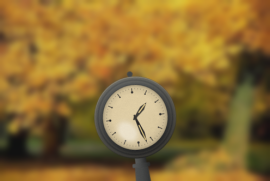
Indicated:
1.27
